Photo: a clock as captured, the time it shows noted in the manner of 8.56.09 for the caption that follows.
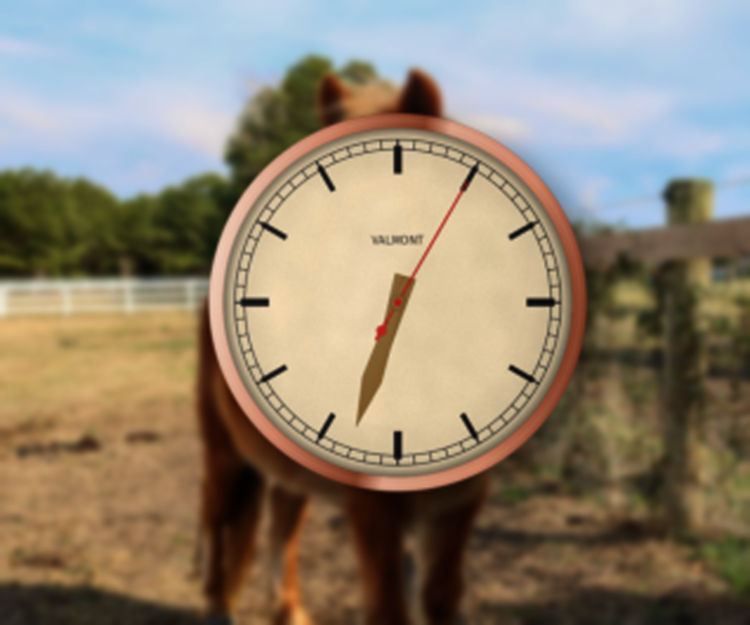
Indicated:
6.33.05
